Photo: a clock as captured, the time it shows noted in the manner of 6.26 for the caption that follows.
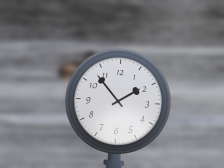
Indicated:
1.53
